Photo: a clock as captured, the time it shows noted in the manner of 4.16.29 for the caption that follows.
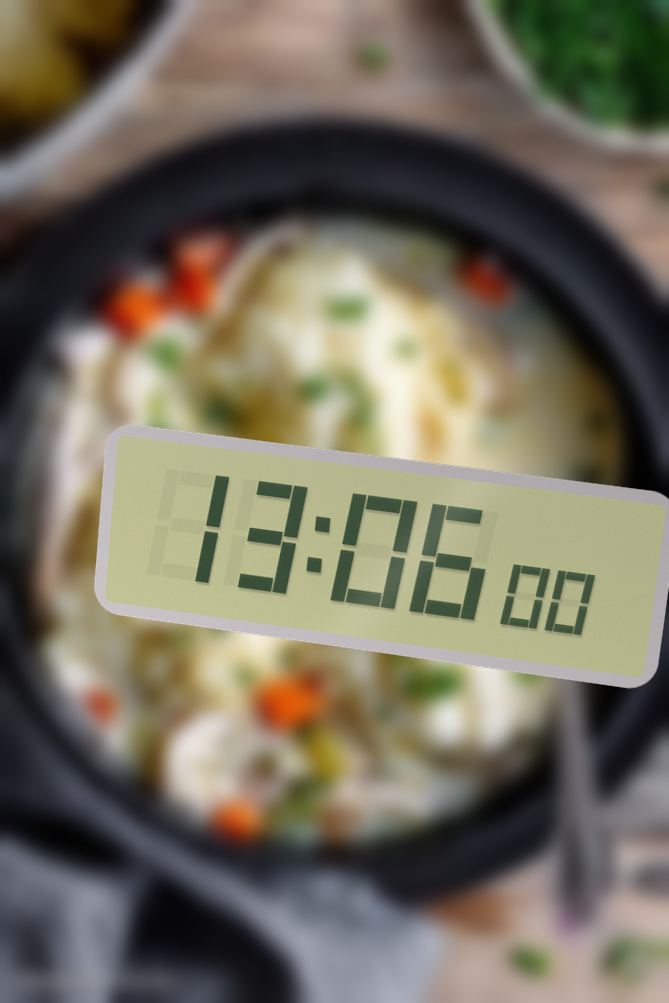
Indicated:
13.06.00
